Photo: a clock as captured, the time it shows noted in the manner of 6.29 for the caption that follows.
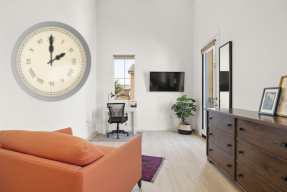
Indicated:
2.00
